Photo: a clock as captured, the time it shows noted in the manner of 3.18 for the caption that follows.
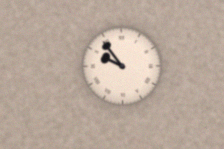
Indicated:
9.54
